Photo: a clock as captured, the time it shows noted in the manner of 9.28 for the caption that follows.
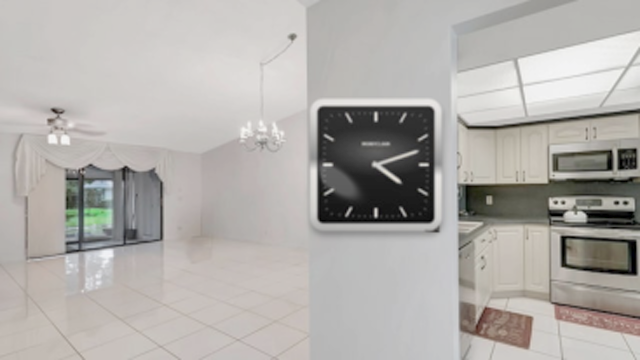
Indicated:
4.12
